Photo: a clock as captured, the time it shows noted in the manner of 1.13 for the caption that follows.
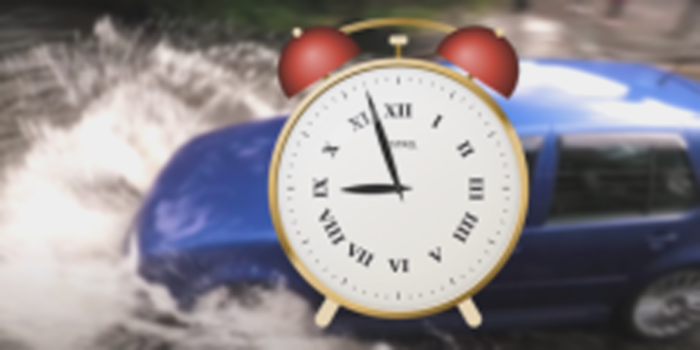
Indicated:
8.57
